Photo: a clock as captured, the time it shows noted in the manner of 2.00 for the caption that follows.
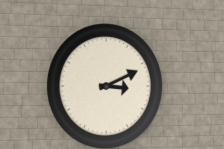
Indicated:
3.11
